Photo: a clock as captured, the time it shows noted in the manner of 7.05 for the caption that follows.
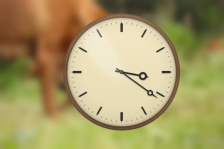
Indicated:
3.21
